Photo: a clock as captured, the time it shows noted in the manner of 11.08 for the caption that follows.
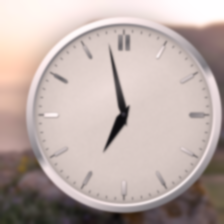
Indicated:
6.58
